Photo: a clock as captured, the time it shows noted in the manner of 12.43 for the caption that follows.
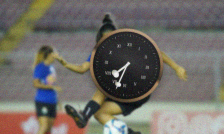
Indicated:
7.33
